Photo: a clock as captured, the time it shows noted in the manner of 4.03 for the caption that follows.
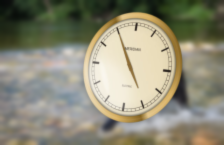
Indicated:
4.55
